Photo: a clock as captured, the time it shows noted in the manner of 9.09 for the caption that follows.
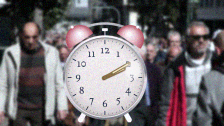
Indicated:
2.10
